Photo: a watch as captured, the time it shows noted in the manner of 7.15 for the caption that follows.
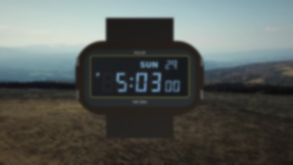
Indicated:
5.03
